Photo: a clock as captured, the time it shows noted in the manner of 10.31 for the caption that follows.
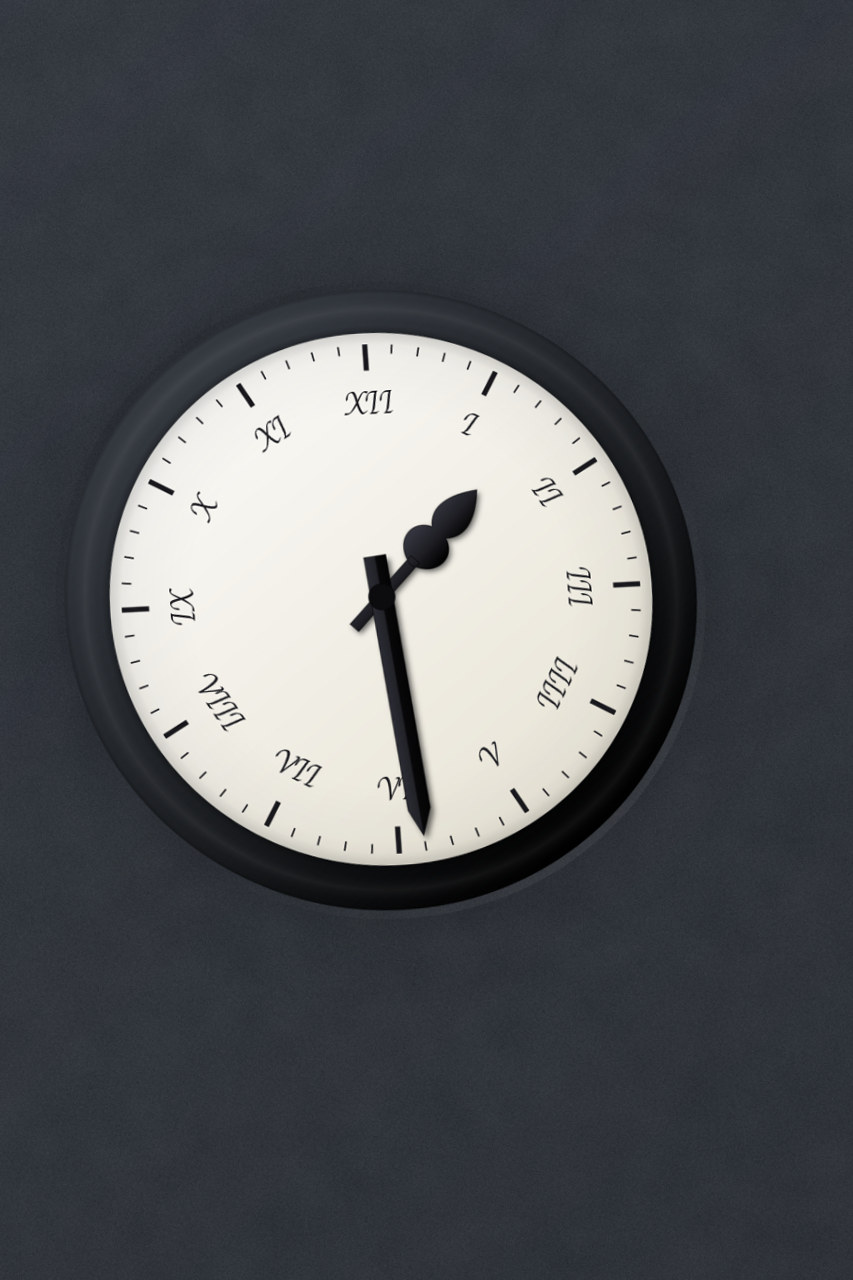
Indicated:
1.29
